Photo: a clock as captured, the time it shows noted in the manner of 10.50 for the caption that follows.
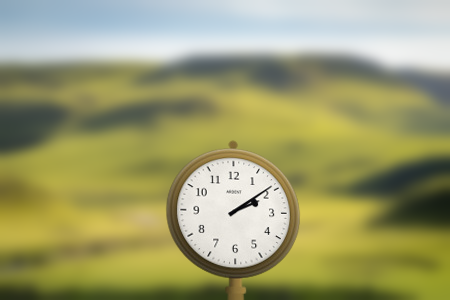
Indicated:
2.09
